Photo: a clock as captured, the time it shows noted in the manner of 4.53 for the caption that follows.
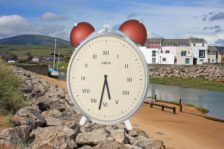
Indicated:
5.32
